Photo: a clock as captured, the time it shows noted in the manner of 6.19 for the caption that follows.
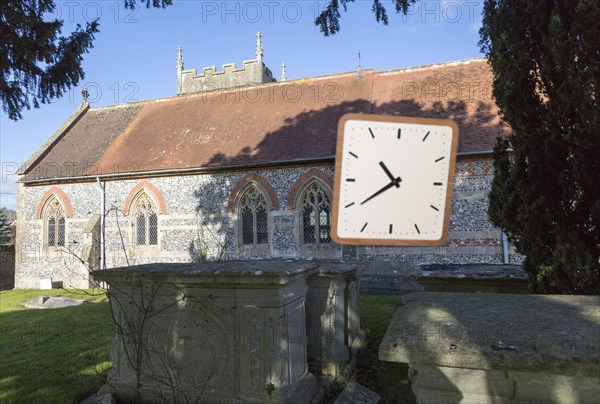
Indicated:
10.39
